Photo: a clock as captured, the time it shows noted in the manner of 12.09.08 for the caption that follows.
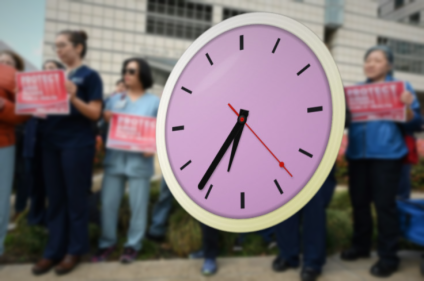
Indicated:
6.36.23
